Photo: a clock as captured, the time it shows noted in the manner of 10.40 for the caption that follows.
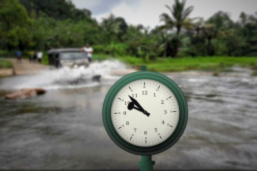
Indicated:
9.53
